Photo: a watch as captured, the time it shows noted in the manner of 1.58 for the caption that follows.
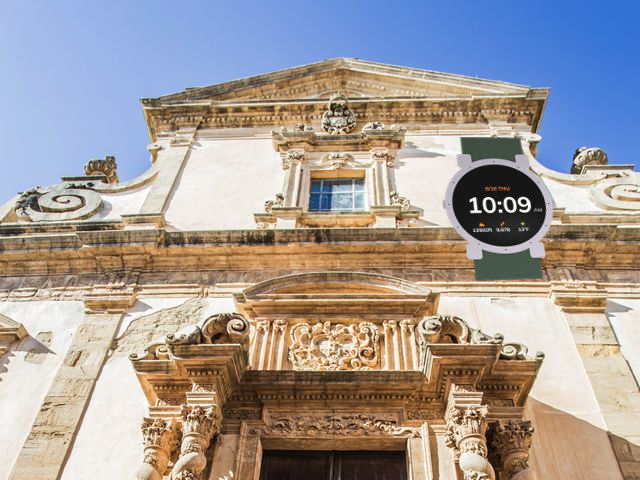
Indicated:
10.09
